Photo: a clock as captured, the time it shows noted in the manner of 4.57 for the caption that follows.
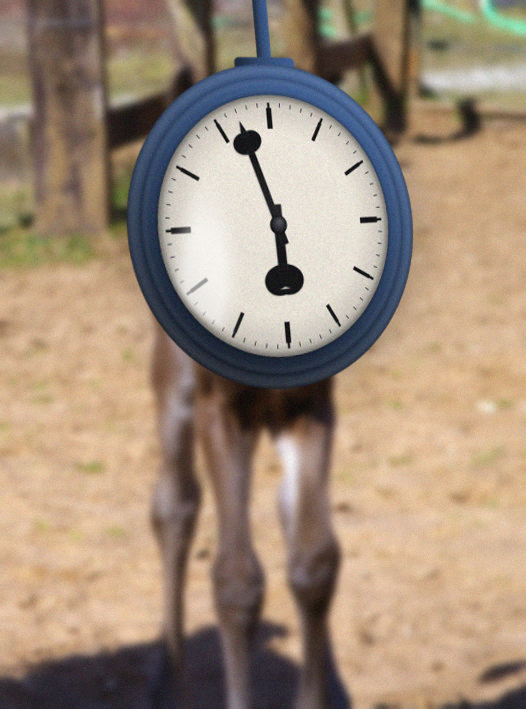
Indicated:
5.57
